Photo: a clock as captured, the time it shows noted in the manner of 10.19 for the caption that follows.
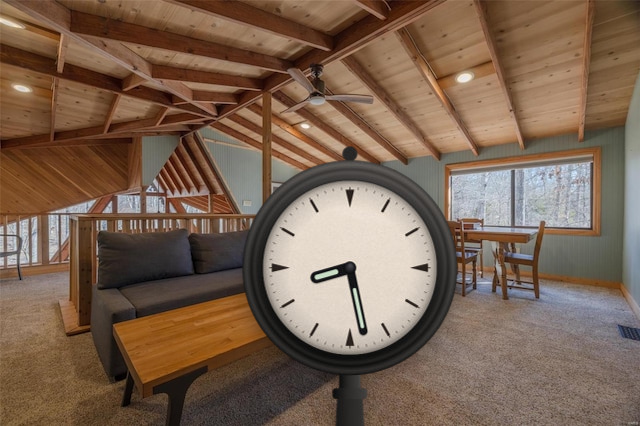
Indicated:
8.28
